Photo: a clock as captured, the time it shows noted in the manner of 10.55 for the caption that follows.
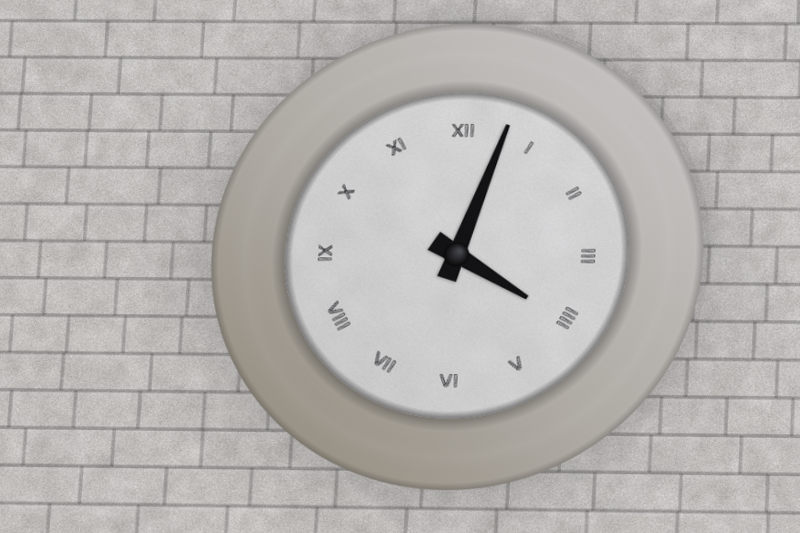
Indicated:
4.03
